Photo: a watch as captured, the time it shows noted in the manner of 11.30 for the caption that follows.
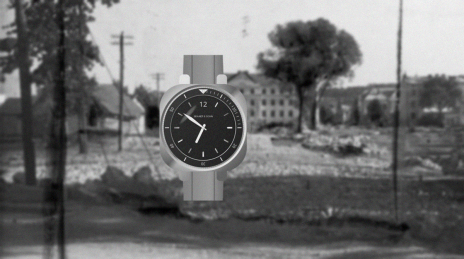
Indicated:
6.51
